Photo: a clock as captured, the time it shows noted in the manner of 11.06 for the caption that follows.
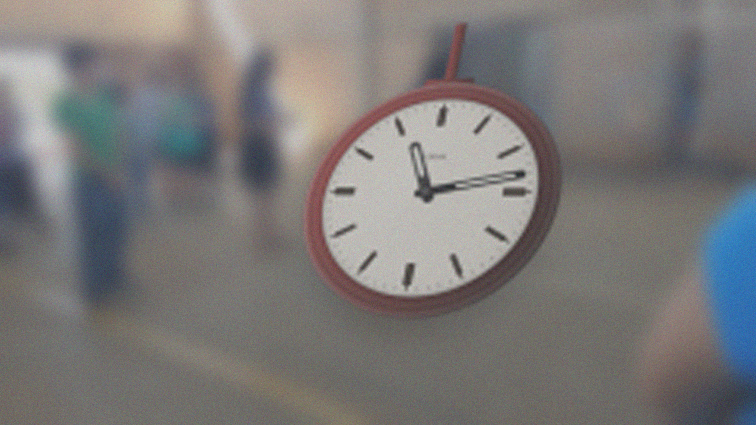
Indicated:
11.13
